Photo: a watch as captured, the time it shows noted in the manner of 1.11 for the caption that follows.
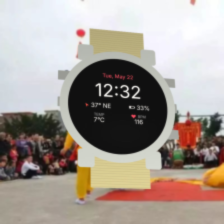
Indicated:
12.32
